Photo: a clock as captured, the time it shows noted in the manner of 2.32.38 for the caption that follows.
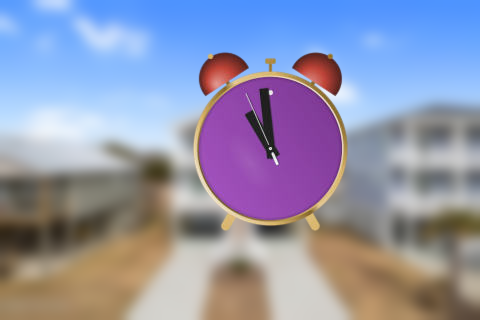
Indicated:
10.58.56
